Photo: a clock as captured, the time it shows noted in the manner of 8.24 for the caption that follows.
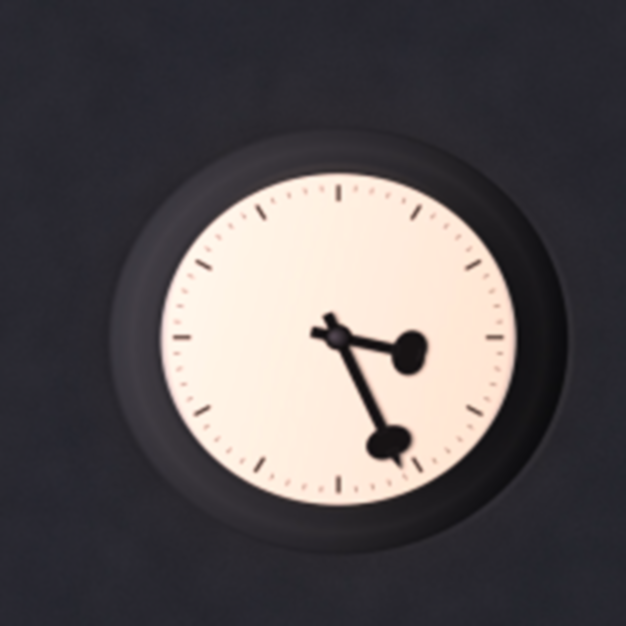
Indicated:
3.26
